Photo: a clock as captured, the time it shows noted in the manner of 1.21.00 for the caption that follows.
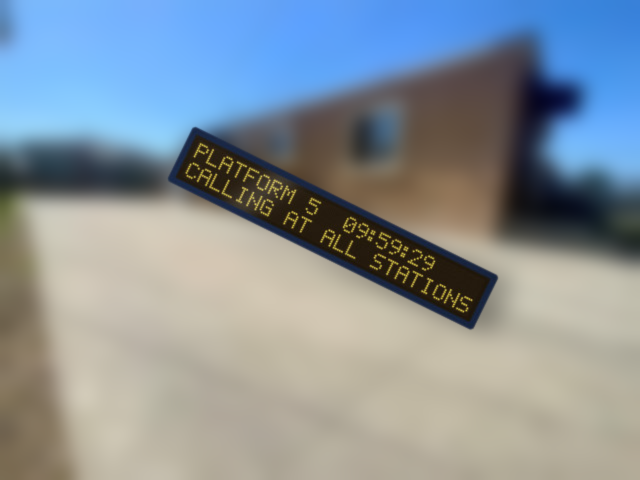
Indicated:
9.59.29
